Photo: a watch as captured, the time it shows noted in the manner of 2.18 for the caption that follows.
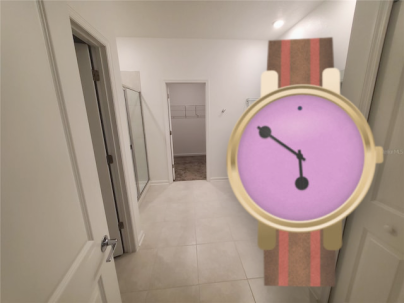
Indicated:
5.51
